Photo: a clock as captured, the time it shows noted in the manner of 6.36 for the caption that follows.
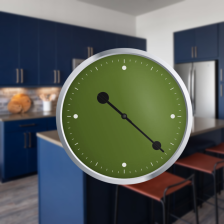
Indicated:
10.22
